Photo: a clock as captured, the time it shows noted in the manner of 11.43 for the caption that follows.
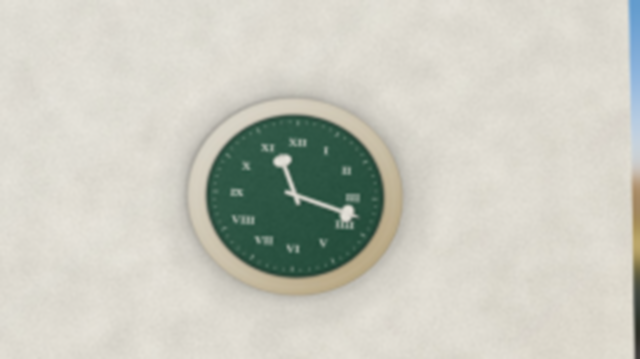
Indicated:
11.18
